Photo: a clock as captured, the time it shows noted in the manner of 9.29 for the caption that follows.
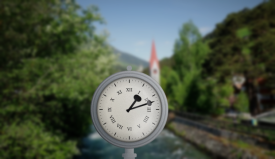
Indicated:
1.12
